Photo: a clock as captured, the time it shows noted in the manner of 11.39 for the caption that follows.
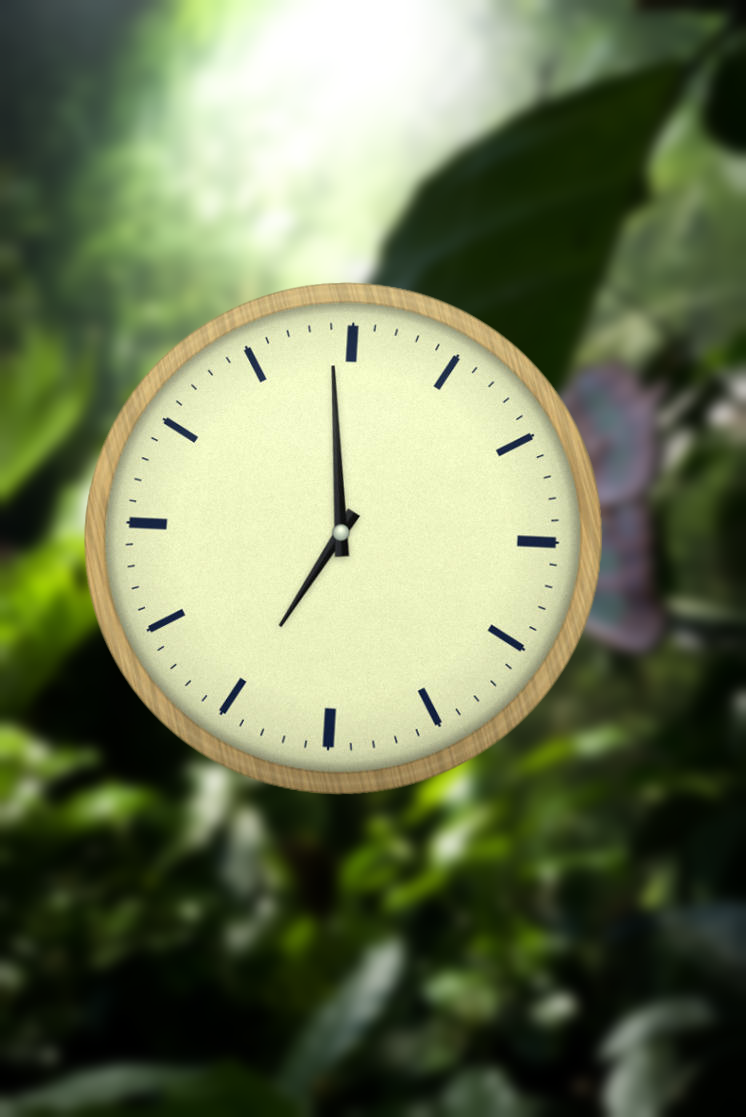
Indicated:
6.59
